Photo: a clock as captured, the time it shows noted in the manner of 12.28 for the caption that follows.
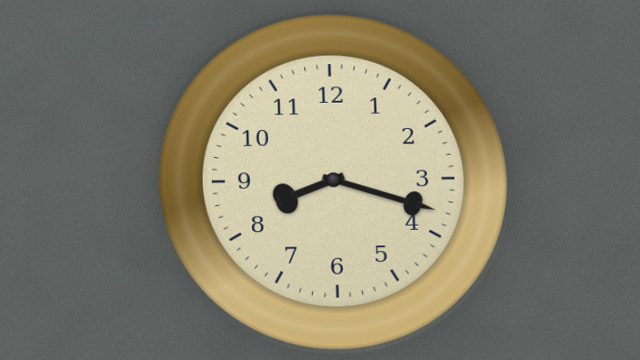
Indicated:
8.18
